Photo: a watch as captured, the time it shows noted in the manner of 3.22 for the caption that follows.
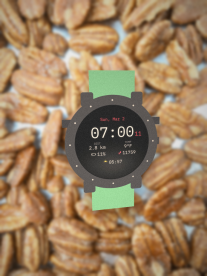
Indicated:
7.00
